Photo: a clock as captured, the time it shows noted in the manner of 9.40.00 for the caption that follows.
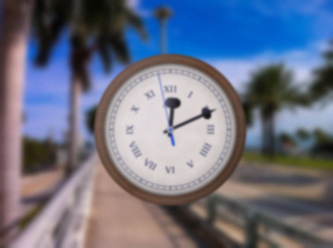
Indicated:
12.10.58
